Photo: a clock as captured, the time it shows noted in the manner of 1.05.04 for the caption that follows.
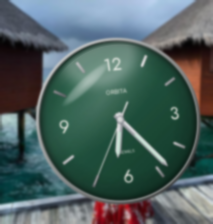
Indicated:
6.23.35
